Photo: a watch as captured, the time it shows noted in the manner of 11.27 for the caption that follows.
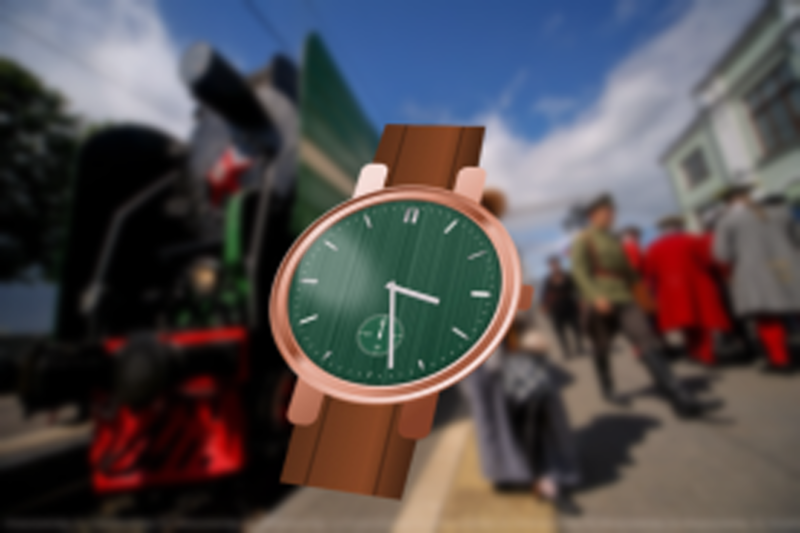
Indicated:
3.28
